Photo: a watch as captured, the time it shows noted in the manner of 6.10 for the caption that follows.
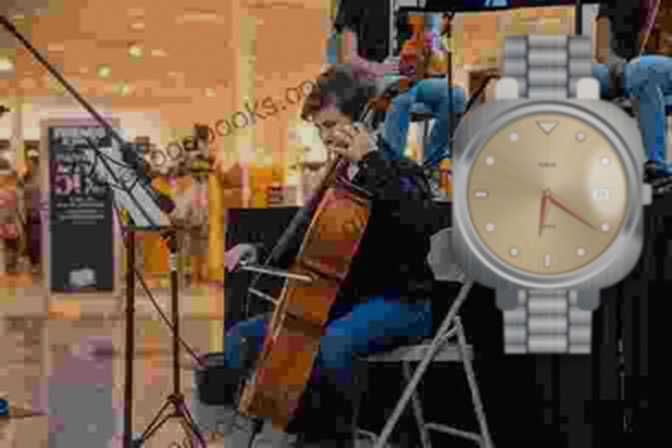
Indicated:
6.21
